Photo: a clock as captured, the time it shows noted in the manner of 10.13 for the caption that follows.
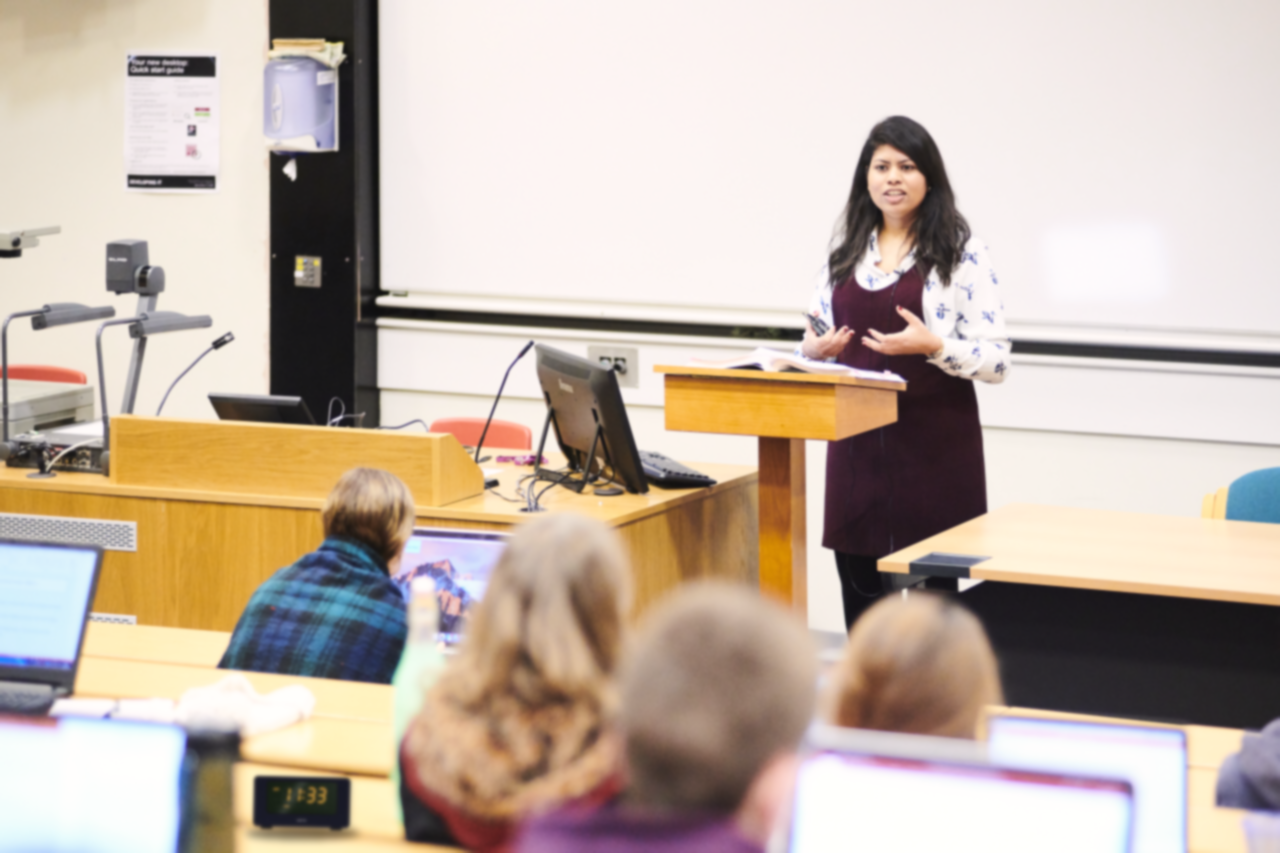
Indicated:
11.33
